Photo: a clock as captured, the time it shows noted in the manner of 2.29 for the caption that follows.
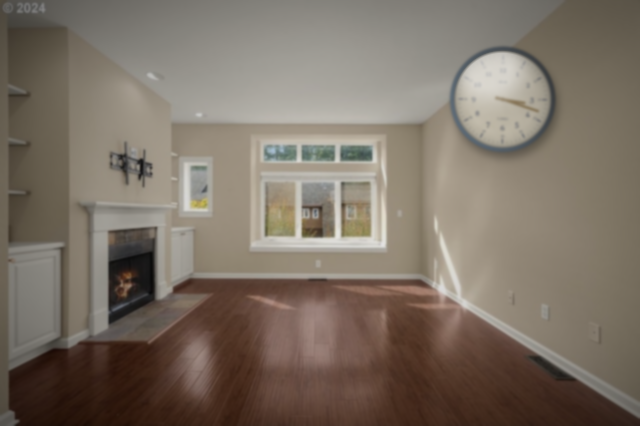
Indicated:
3.18
